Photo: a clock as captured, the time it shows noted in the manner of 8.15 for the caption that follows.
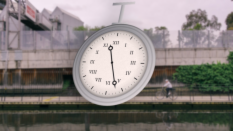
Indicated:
11.27
